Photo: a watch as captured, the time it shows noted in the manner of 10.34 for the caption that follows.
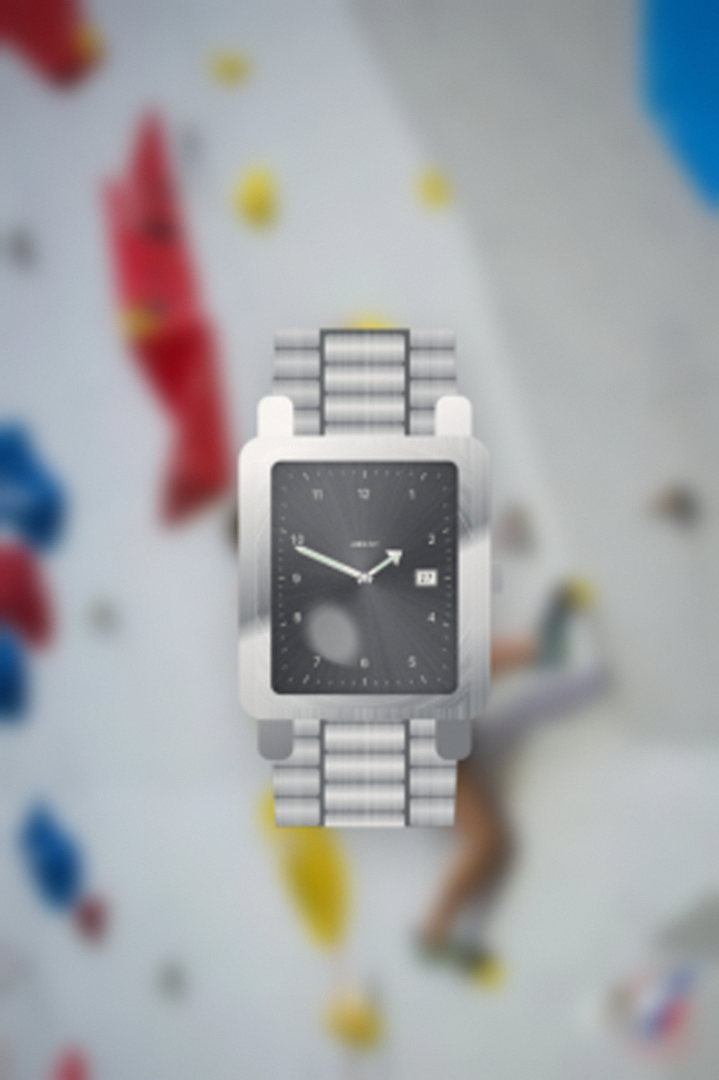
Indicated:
1.49
